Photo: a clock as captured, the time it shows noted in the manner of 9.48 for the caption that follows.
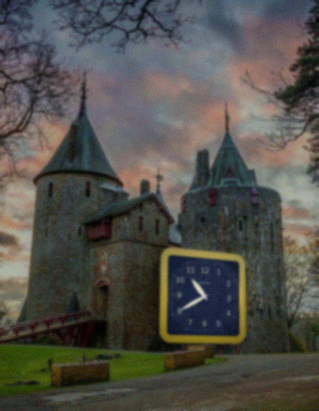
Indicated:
10.40
